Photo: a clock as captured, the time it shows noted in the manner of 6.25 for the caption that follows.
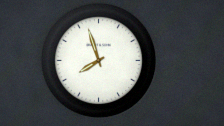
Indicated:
7.57
